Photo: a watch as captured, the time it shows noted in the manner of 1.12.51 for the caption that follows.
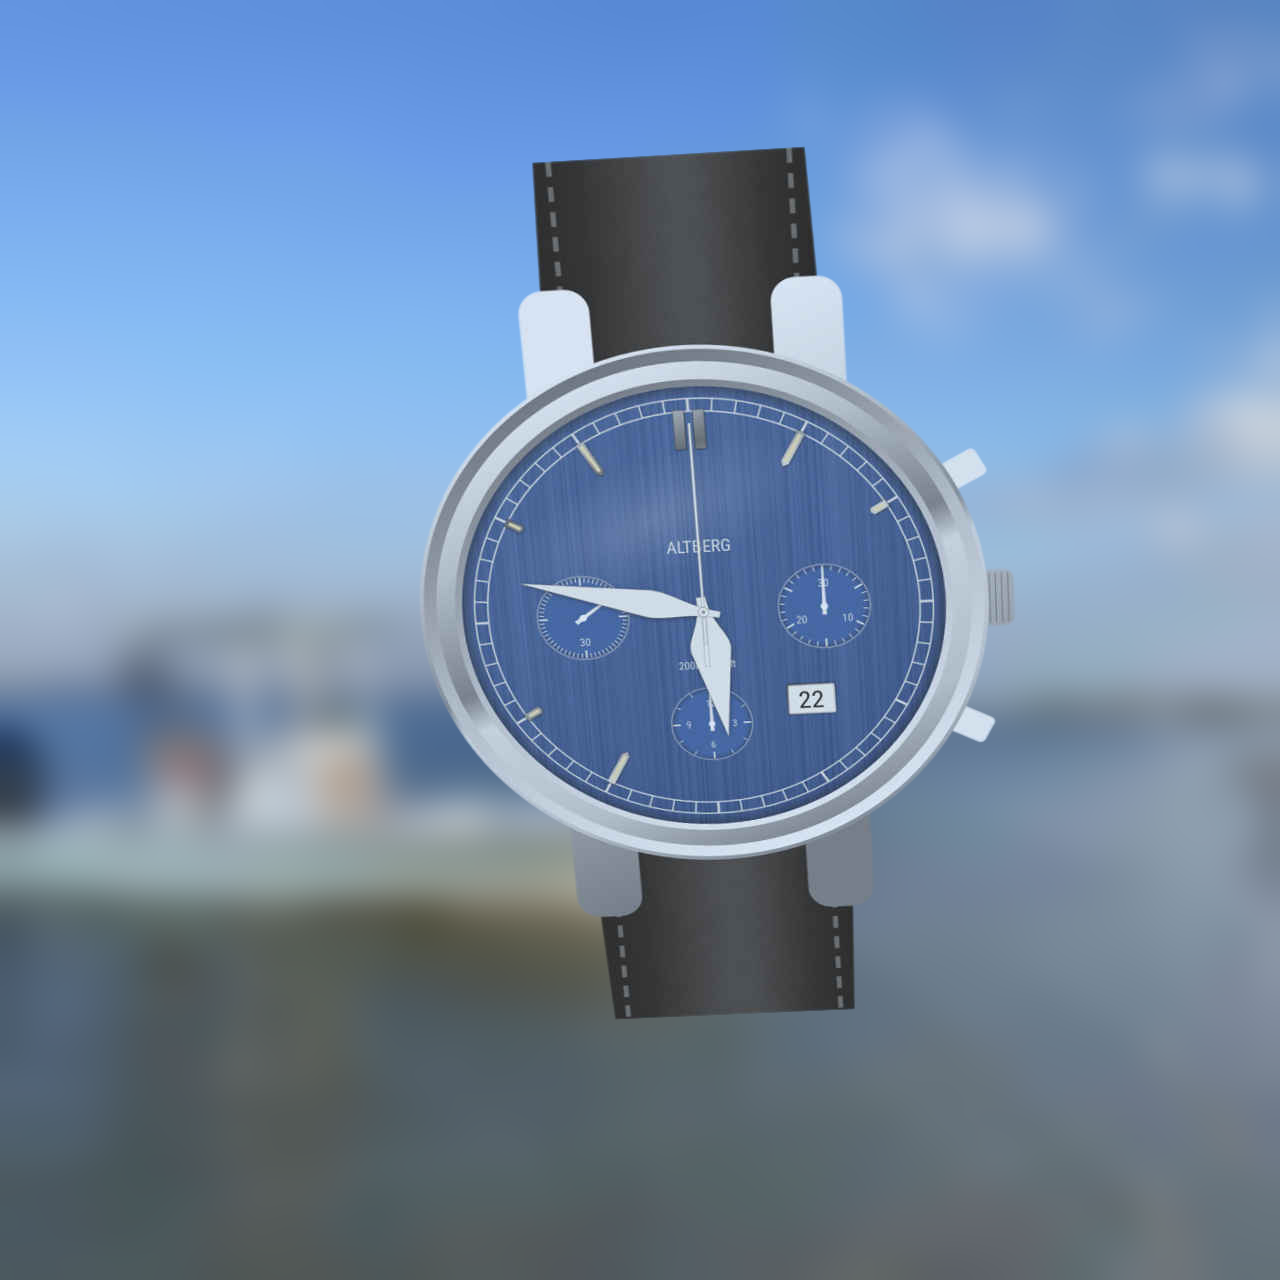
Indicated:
5.47.09
